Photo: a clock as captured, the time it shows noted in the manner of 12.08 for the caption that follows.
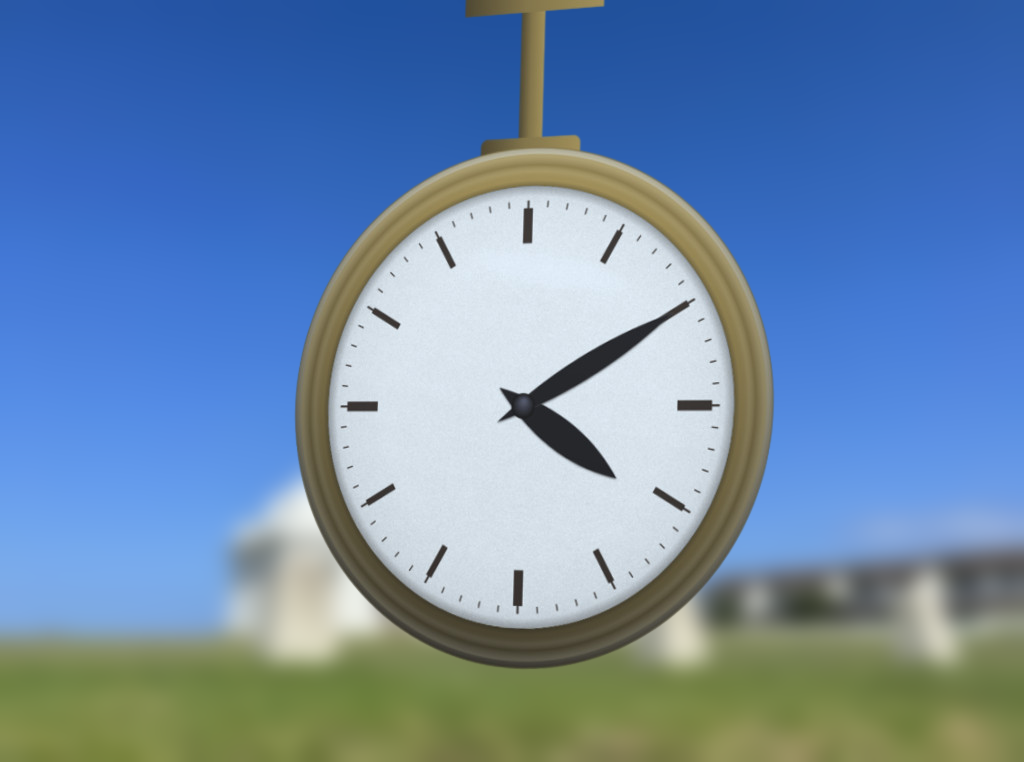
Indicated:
4.10
